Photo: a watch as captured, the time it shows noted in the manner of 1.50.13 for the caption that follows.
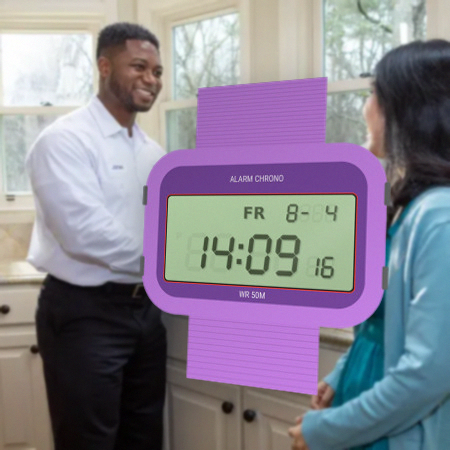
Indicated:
14.09.16
